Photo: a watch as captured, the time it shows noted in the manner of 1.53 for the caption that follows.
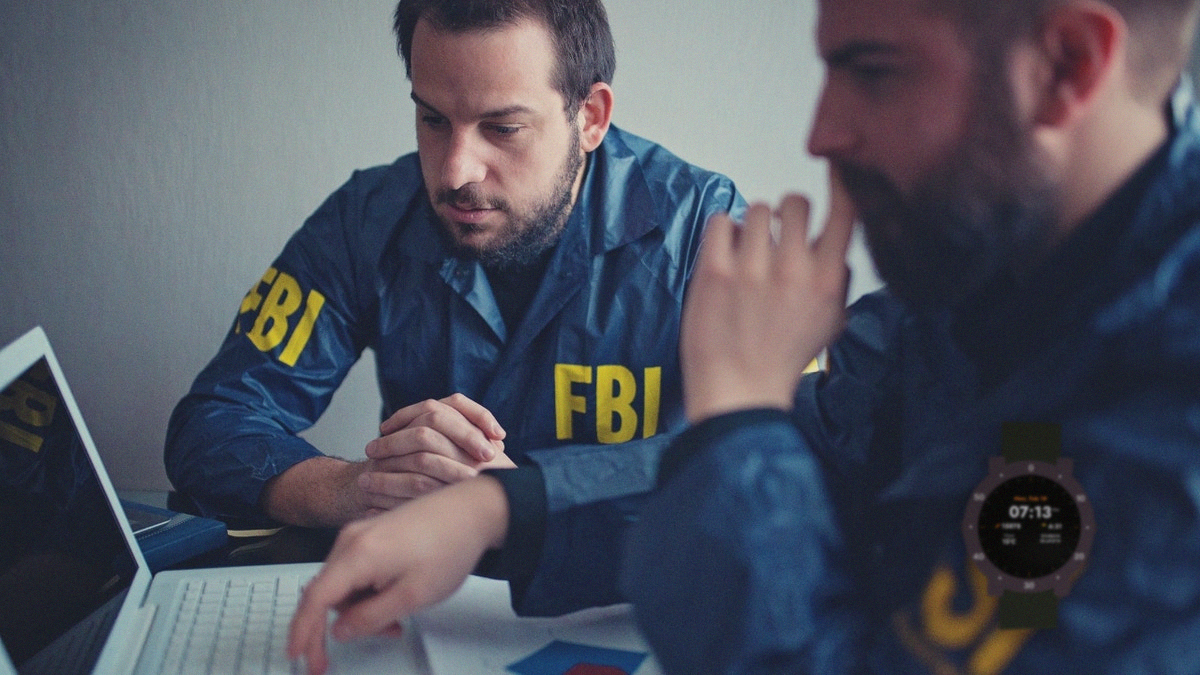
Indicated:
7.13
